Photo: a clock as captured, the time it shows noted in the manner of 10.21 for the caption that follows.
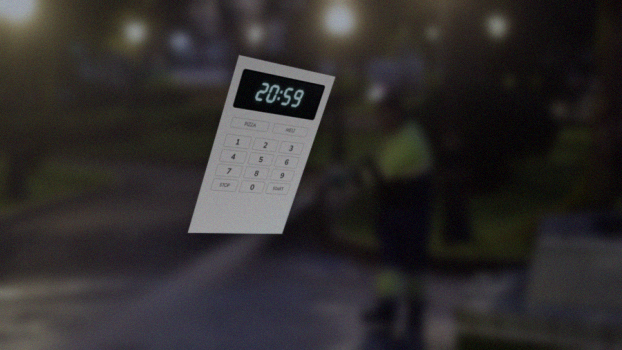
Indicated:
20.59
